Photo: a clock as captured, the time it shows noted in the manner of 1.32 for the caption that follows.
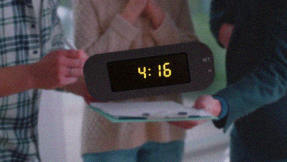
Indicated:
4.16
